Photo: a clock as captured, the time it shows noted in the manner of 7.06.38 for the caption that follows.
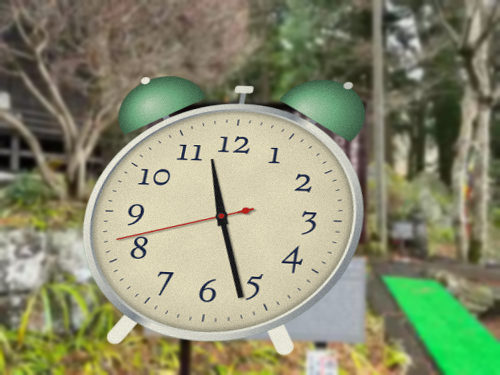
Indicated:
11.26.42
